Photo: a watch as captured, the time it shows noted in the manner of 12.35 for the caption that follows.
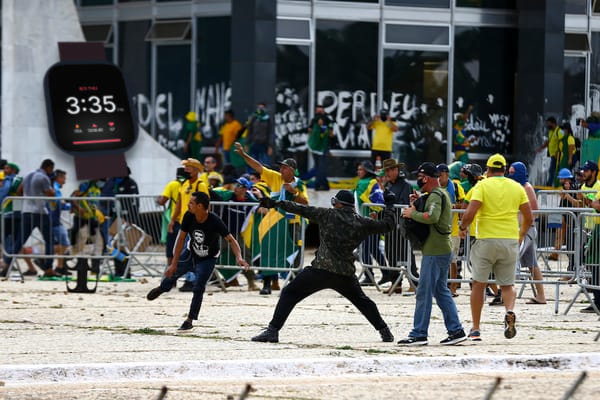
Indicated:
3.35
